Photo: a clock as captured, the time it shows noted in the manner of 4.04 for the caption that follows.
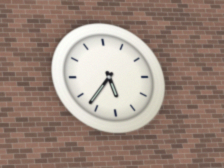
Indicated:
5.37
